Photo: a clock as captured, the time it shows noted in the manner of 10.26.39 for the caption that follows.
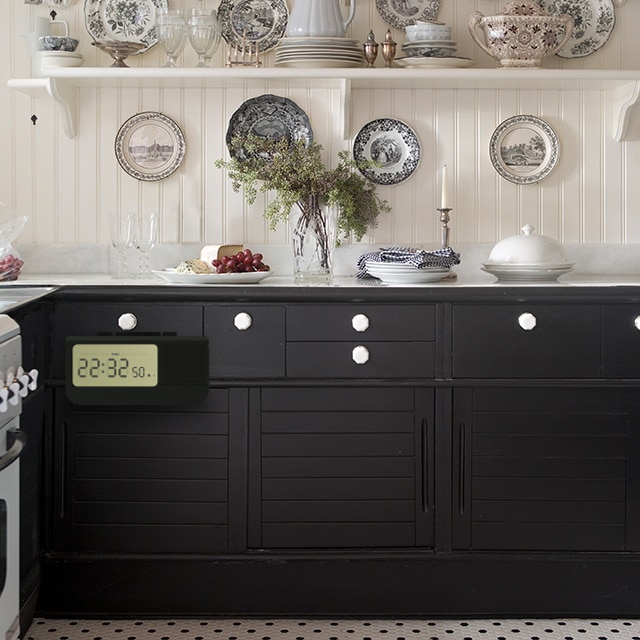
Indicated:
22.32.50
